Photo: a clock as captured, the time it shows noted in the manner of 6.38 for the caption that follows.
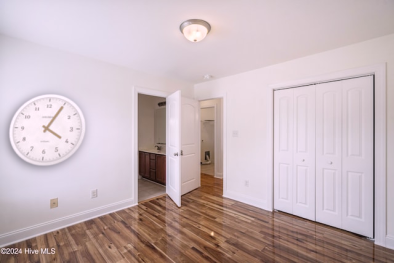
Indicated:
4.05
